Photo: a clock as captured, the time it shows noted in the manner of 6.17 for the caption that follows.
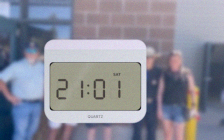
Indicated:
21.01
